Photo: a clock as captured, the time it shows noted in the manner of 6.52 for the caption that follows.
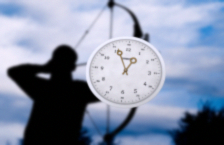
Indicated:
12.56
